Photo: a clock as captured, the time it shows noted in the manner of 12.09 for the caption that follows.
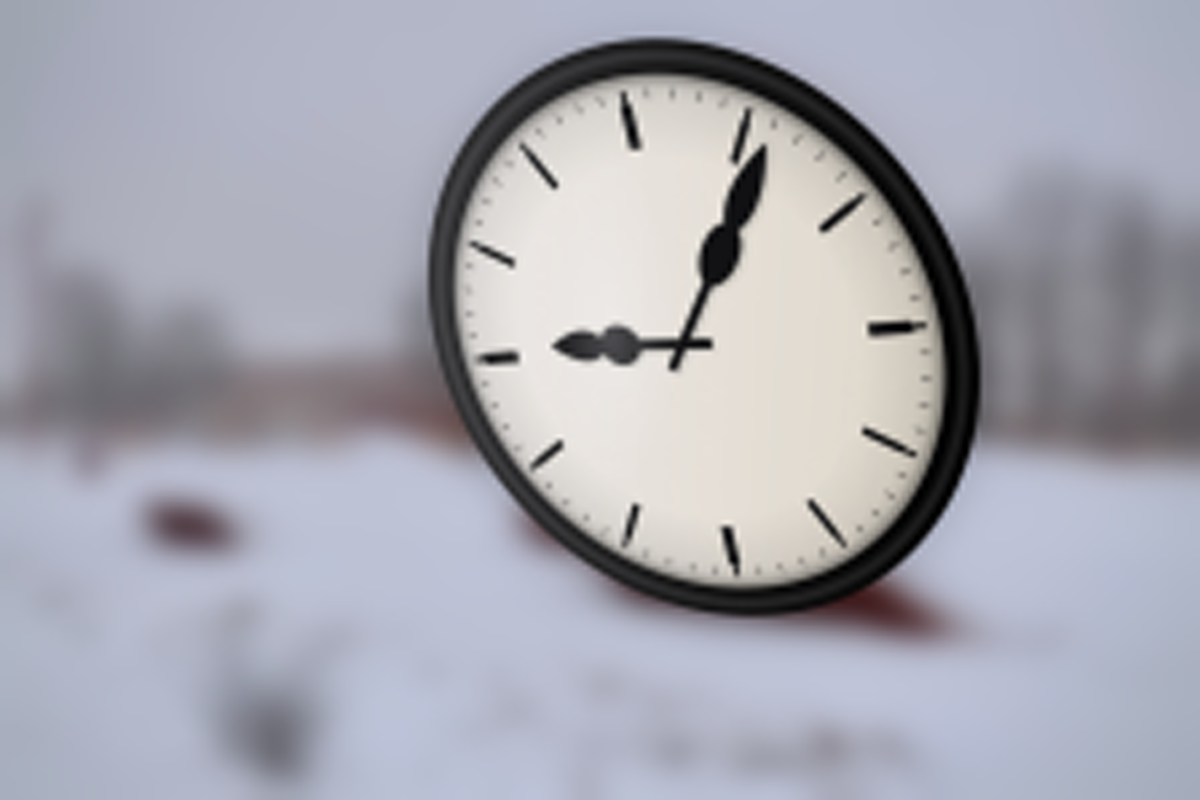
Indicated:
9.06
